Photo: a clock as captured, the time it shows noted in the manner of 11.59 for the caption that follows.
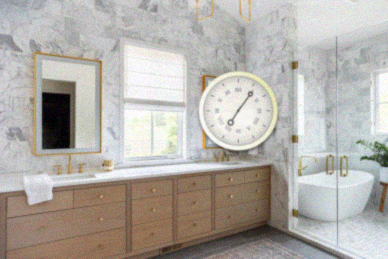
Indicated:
7.06
